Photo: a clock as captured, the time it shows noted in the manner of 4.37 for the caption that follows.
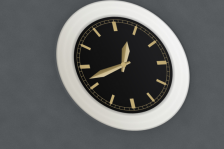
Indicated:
12.42
